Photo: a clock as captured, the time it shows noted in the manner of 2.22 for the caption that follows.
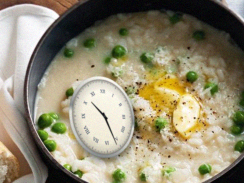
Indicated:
10.26
